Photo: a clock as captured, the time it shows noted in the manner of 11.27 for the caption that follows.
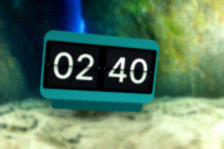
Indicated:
2.40
